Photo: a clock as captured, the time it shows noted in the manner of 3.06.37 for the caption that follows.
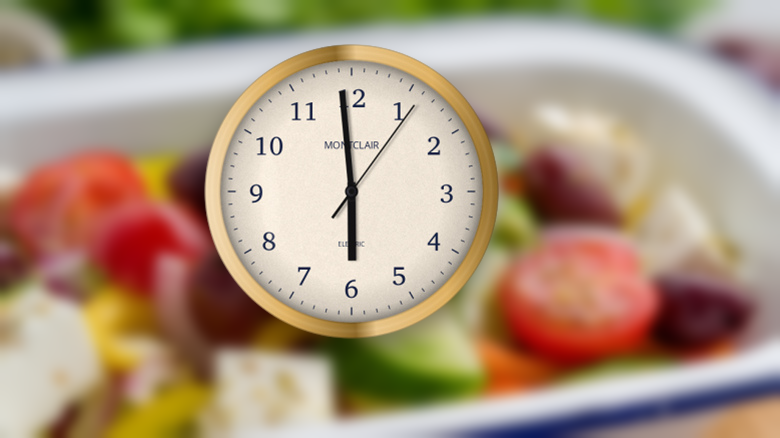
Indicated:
5.59.06
